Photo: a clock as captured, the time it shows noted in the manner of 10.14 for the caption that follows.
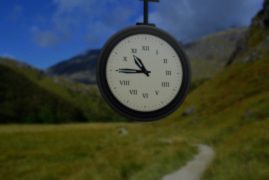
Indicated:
10.45
